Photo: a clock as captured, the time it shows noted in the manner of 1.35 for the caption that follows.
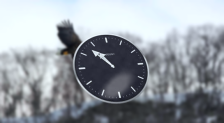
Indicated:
10.53
